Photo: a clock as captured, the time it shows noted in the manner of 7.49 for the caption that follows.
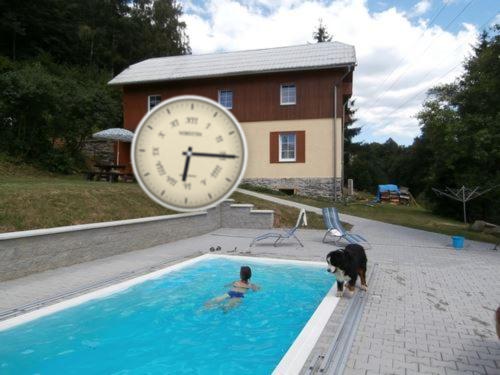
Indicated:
6.15
